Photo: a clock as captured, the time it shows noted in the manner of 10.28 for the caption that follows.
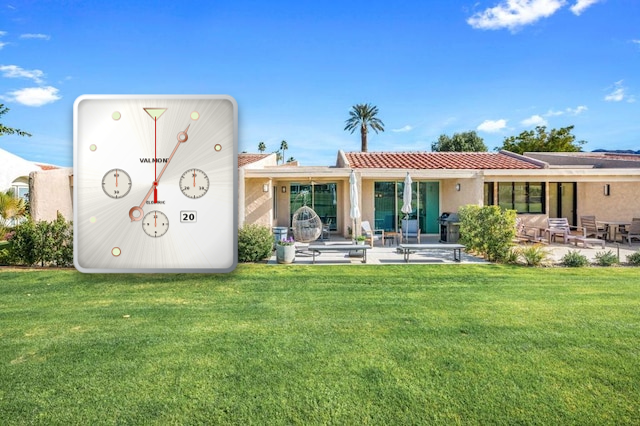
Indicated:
7.05
